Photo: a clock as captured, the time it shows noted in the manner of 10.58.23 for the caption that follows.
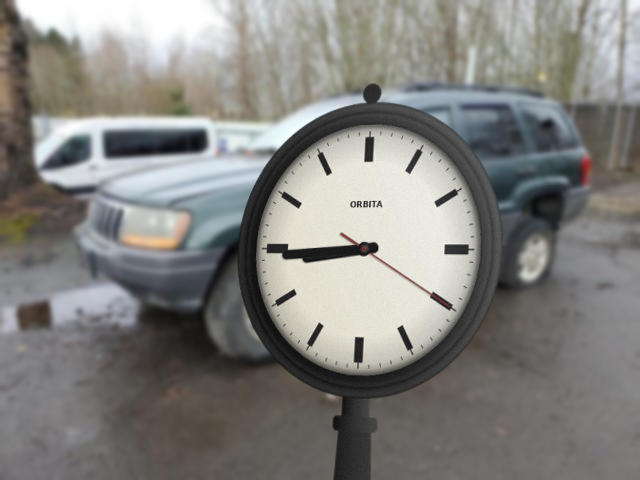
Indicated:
8.44.20
